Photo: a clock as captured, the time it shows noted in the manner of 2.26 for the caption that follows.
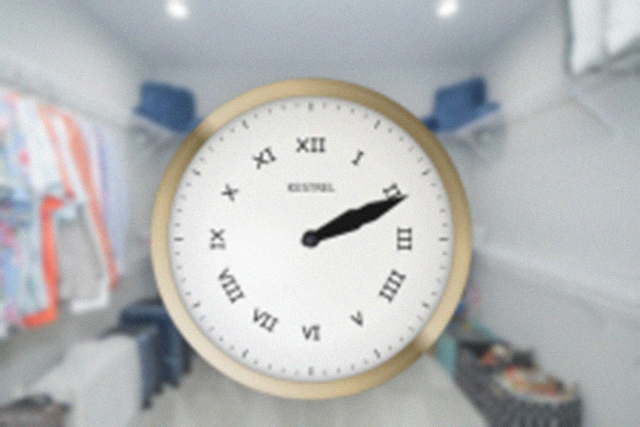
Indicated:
2.11
